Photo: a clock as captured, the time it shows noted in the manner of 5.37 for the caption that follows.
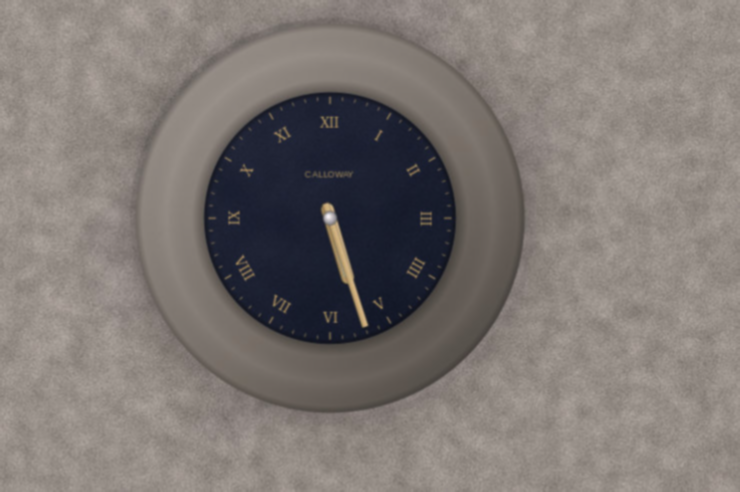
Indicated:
5.27
